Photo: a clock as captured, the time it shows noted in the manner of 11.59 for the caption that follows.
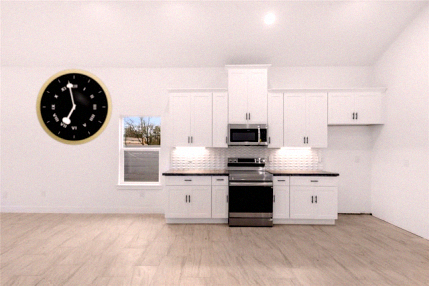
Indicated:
6.58
